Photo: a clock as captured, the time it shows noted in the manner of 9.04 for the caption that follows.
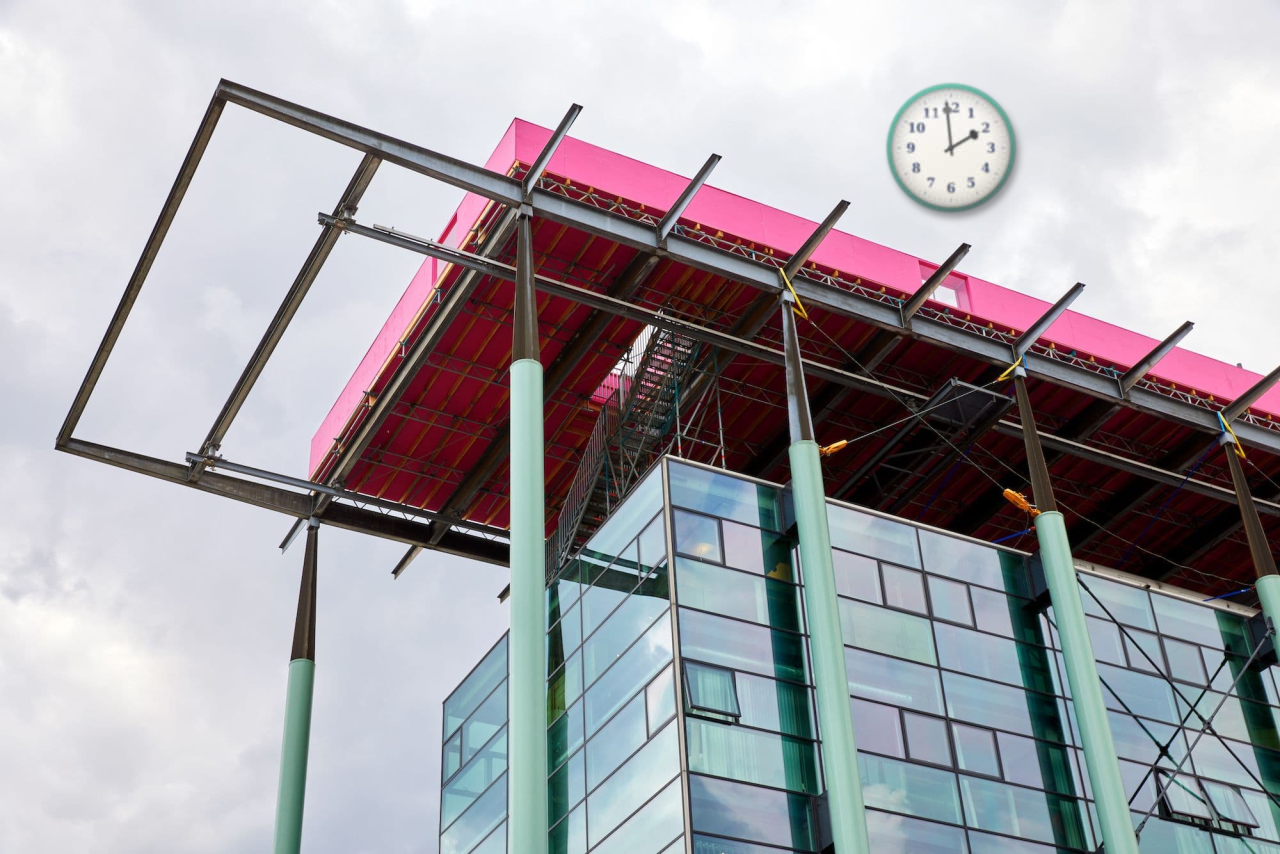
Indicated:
1.59
